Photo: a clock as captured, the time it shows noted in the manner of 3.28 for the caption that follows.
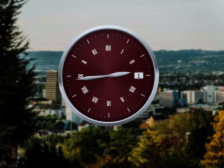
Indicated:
2.44
